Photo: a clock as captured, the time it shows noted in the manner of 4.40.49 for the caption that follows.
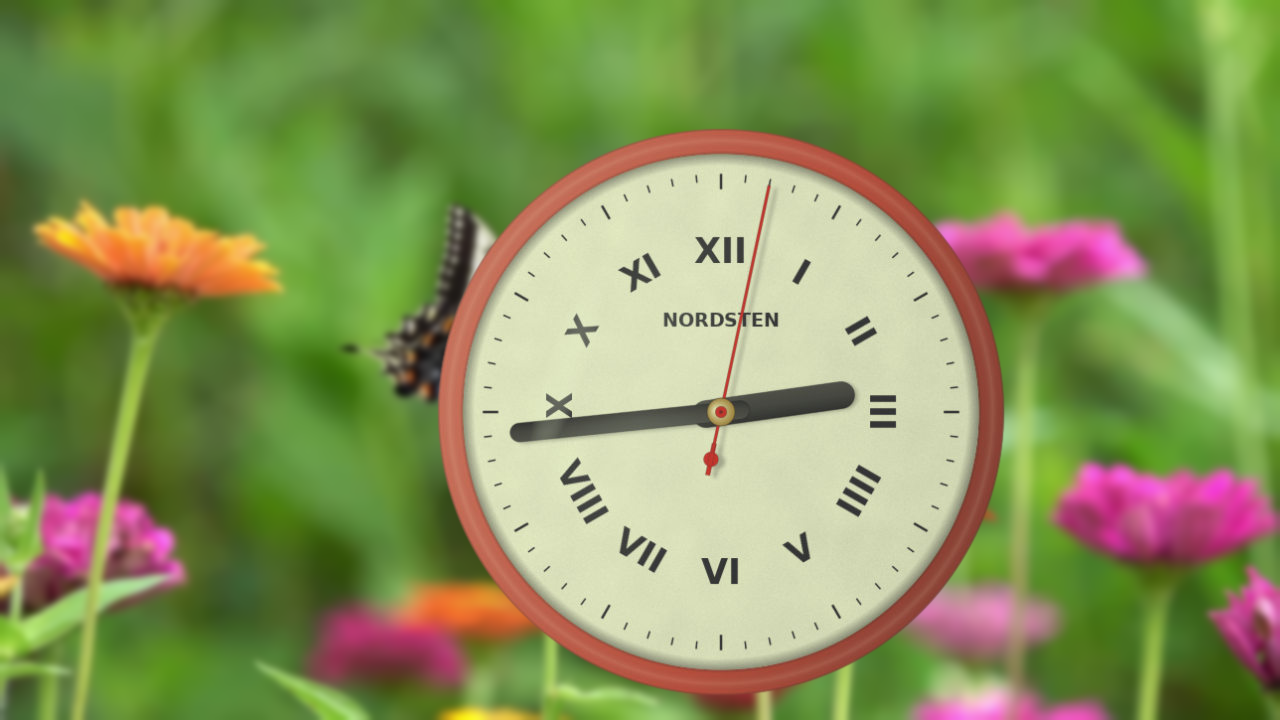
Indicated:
2.44.02
